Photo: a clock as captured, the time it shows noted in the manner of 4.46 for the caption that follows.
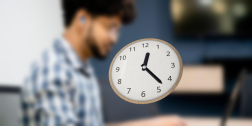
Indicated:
12.23
